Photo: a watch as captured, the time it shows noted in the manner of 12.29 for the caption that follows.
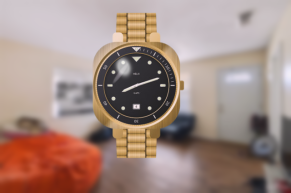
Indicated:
8.12
